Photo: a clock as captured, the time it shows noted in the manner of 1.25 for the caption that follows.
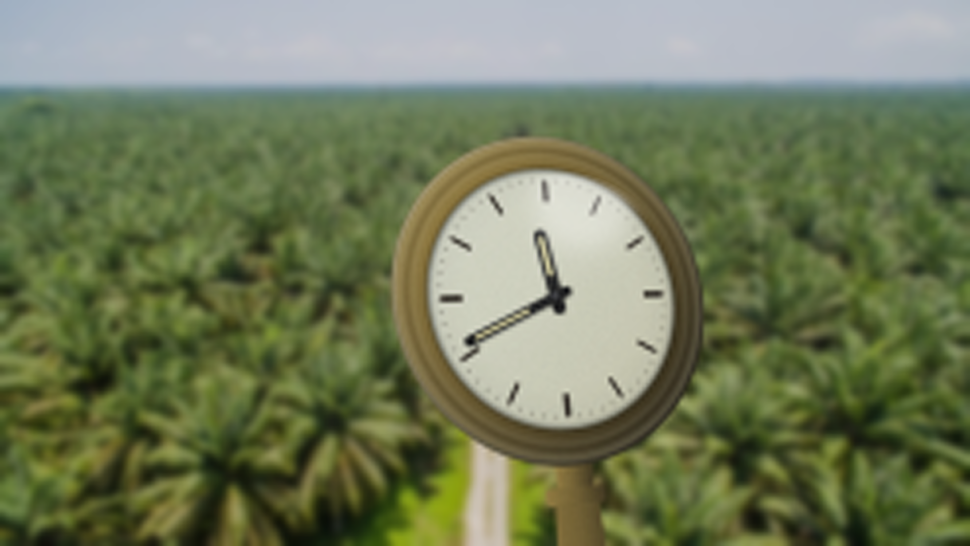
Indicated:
11.41
